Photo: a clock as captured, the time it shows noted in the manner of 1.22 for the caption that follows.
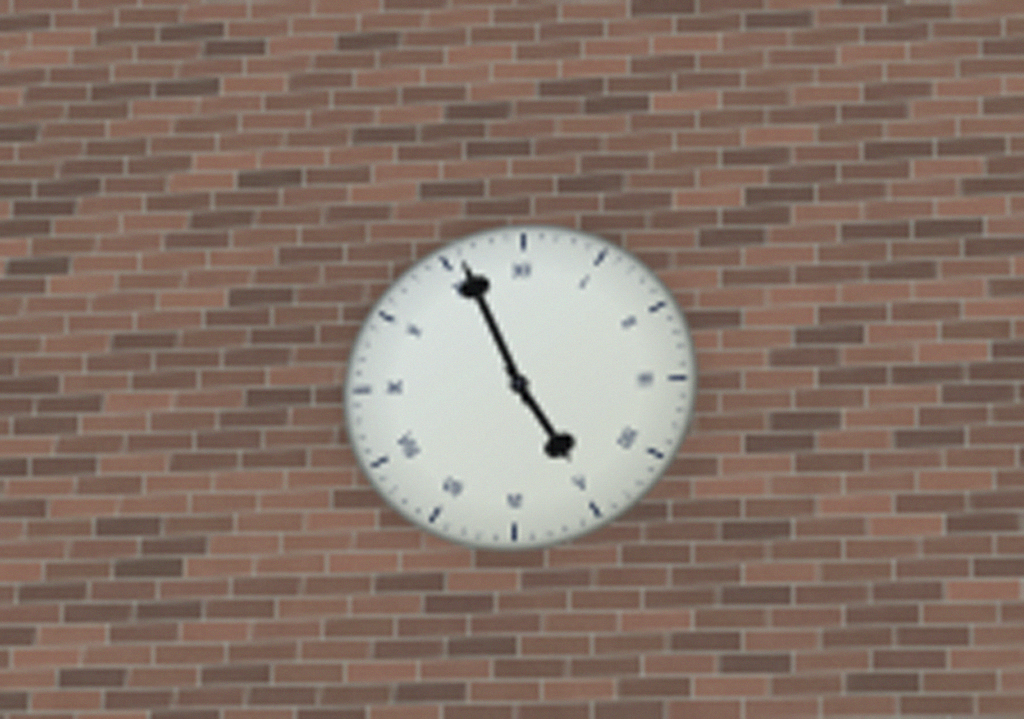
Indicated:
4.56
